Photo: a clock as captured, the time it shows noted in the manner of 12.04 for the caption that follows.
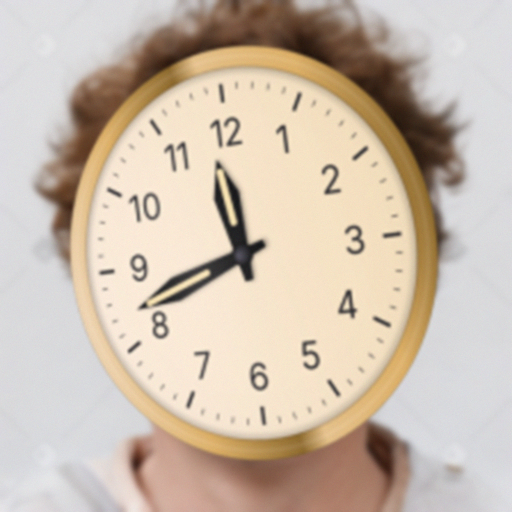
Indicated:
11.42
